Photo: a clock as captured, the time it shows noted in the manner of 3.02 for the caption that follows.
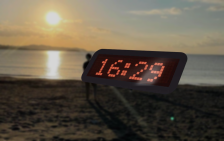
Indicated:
16.29
